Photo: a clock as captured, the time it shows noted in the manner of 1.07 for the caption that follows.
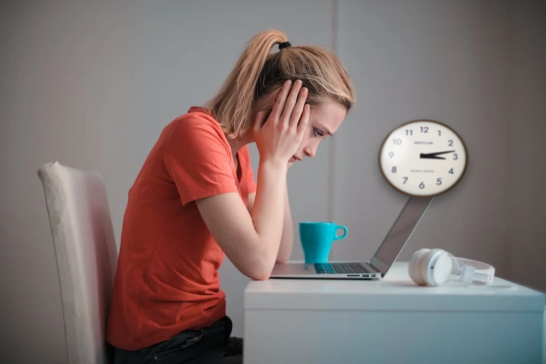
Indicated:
3.13
